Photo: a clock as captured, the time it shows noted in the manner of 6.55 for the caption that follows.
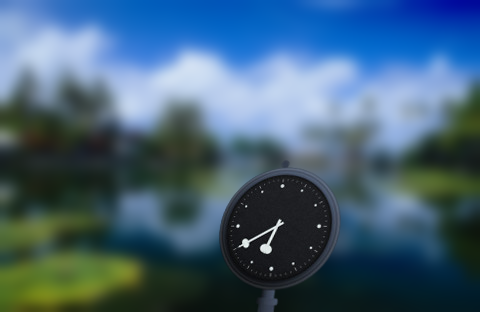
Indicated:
6.40
